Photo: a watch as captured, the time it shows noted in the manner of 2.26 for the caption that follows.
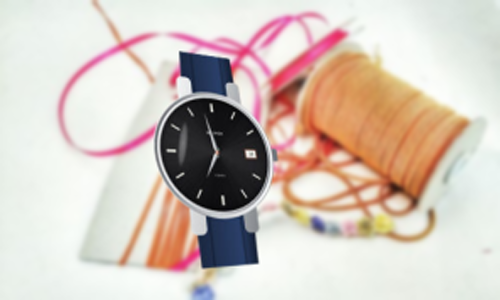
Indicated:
6.58
